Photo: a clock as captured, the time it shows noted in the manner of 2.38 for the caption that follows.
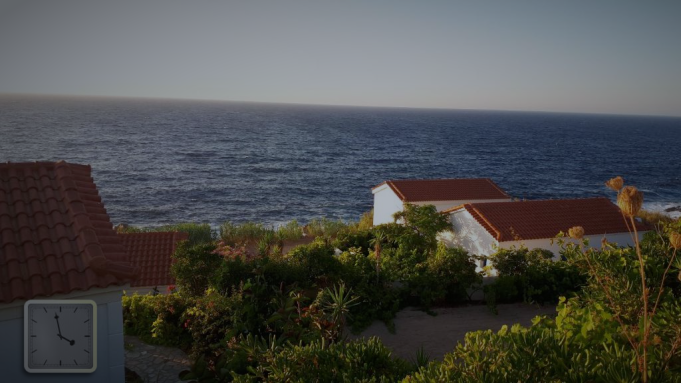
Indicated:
3.58
